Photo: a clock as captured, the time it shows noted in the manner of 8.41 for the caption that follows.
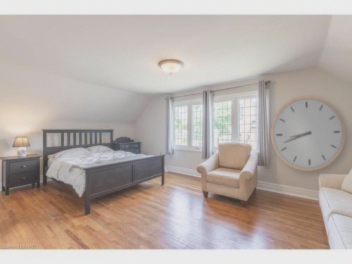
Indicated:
8.42
